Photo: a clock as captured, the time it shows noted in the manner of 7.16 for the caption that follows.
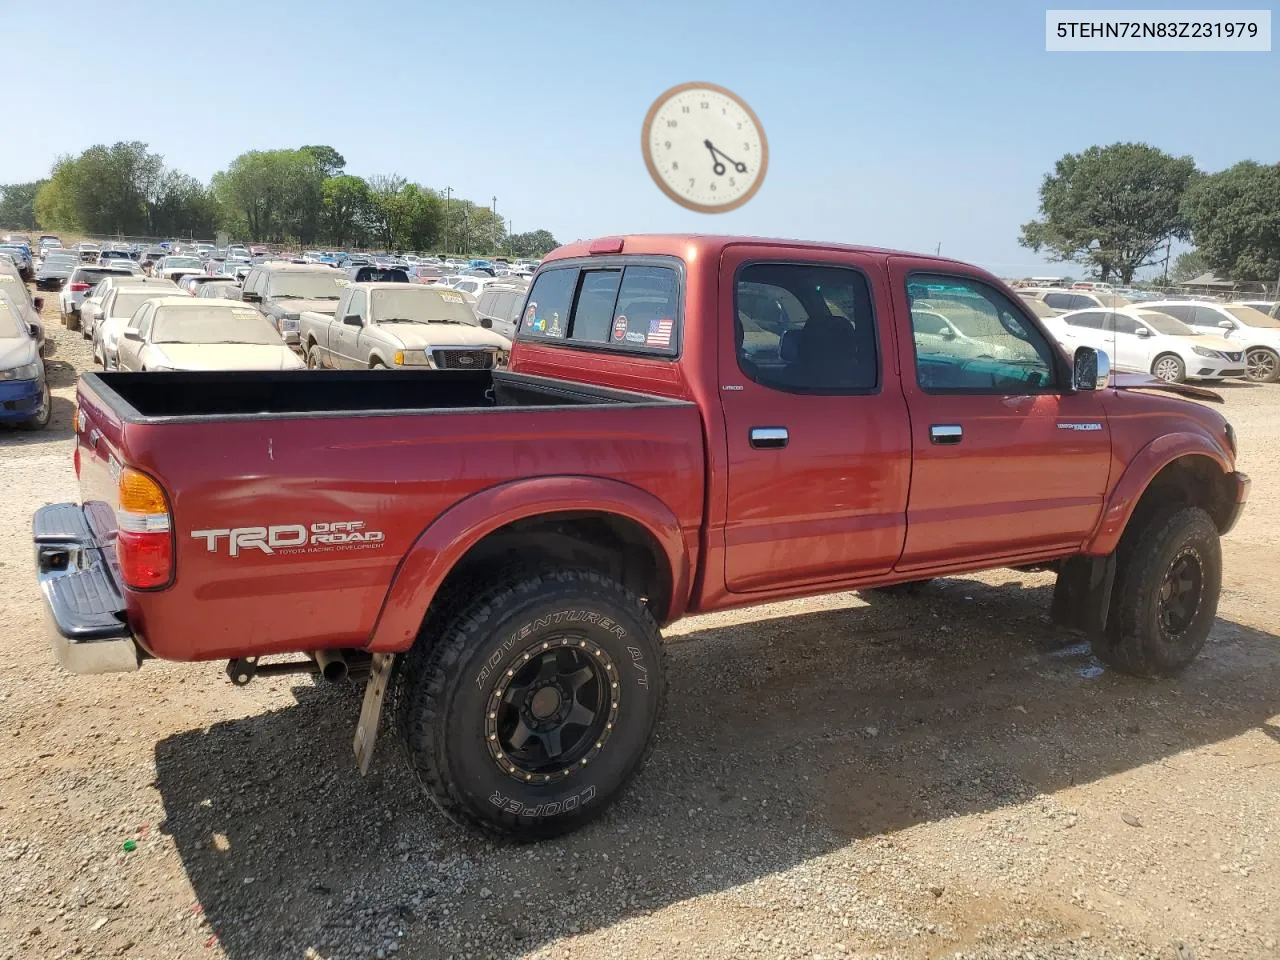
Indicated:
5.21
